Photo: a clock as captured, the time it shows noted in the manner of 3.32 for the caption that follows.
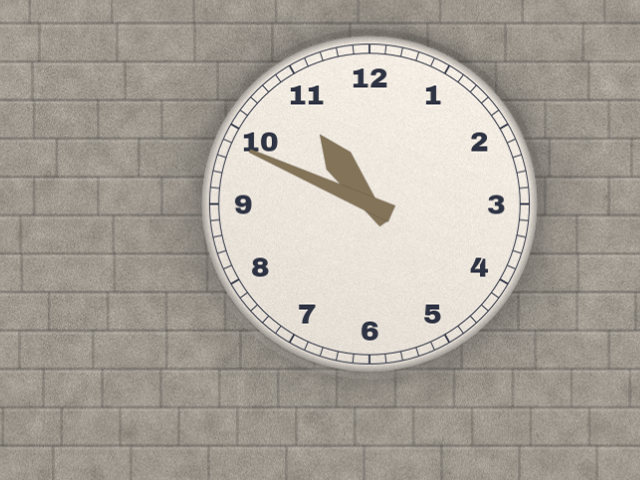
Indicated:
10.49
